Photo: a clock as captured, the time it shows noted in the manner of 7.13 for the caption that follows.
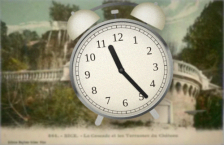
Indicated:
11.24
